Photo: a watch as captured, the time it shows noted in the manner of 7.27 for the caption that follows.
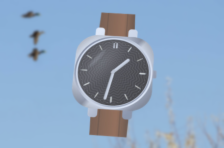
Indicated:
1.32
